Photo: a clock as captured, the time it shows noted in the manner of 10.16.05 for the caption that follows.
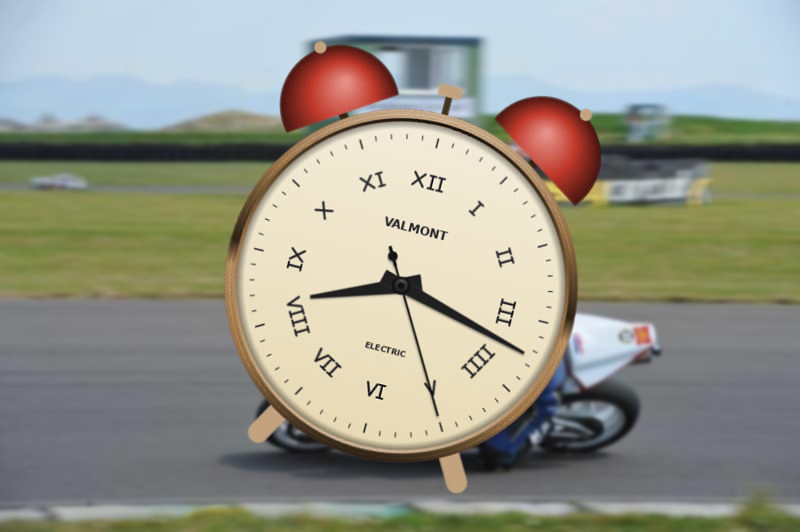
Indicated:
8.17.25
